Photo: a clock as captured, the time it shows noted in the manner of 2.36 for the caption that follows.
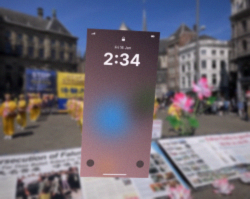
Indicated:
2.34
